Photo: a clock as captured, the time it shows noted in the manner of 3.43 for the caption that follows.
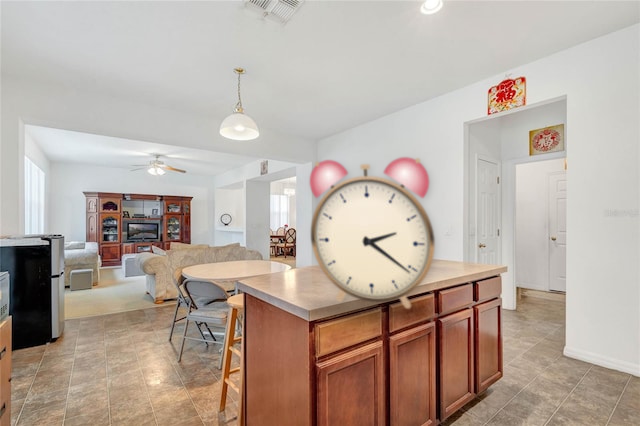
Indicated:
2.21
